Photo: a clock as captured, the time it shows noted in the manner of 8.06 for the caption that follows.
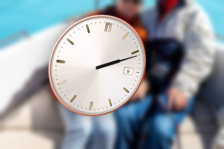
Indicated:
2.11
